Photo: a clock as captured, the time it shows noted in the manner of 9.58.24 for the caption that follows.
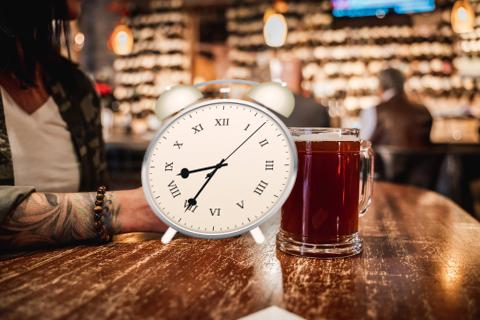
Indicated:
8.35.07
